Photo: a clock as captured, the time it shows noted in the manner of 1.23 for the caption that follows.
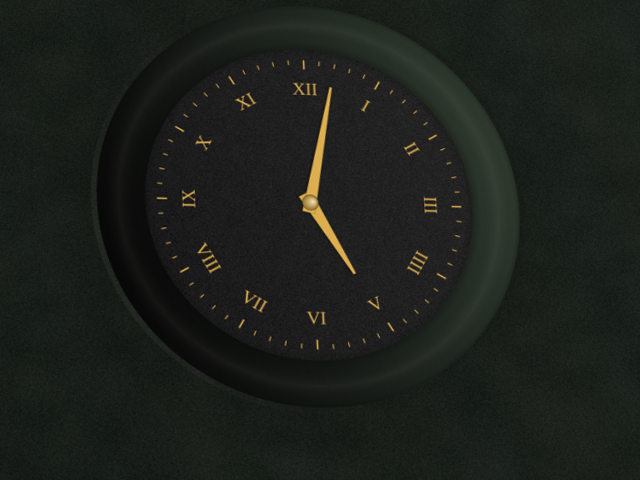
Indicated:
5.02
